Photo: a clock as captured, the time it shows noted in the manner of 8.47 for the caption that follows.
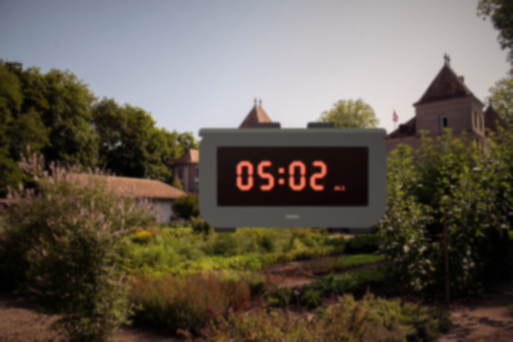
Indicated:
5.02
